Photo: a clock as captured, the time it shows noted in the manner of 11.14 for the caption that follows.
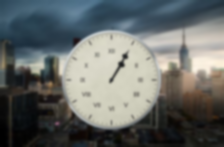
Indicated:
1.05
